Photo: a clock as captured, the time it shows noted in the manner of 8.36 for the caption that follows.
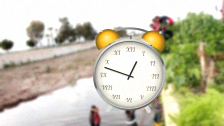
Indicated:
12.48
